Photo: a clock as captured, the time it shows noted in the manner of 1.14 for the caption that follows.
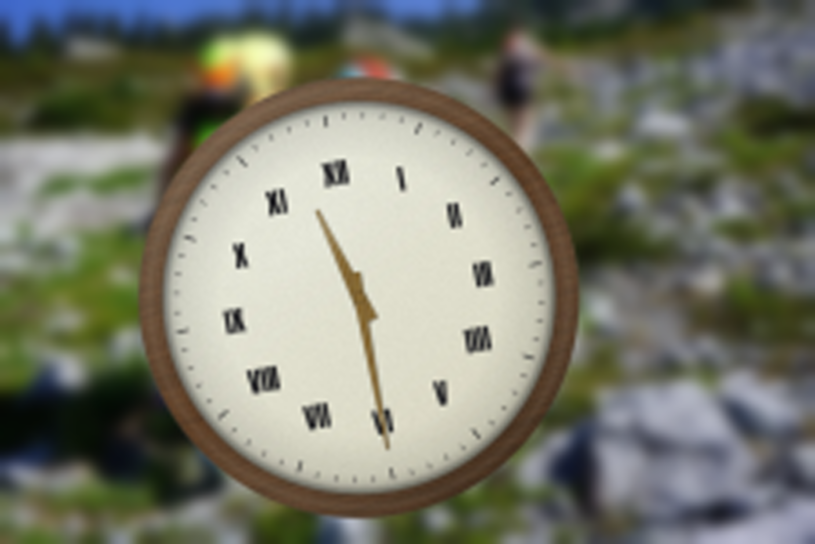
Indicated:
11.30
